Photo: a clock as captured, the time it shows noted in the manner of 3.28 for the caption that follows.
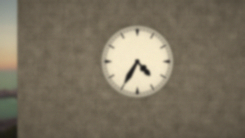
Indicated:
4.35
